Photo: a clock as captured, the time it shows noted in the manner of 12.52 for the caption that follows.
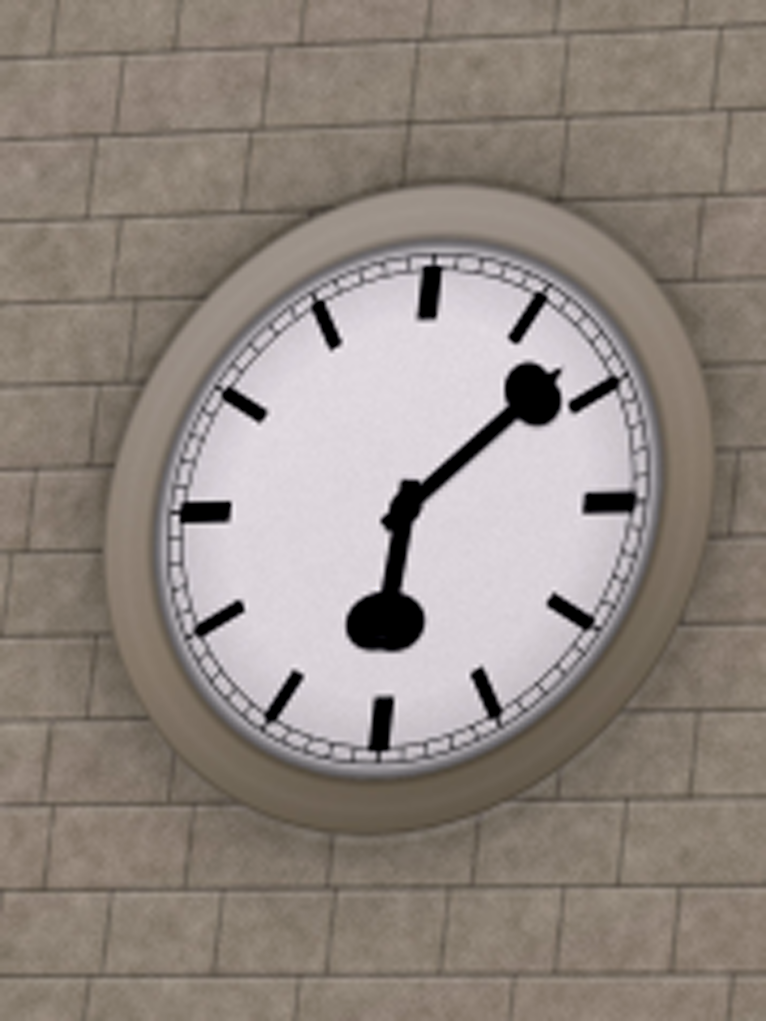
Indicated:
6.08
